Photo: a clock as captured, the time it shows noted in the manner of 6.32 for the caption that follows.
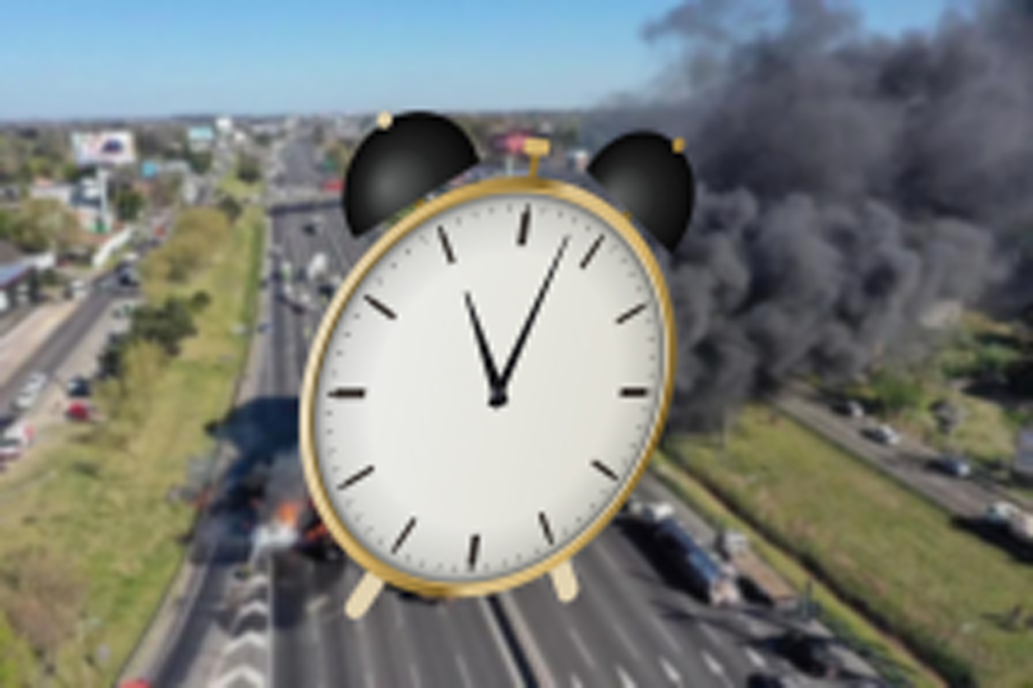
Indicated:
11.03
